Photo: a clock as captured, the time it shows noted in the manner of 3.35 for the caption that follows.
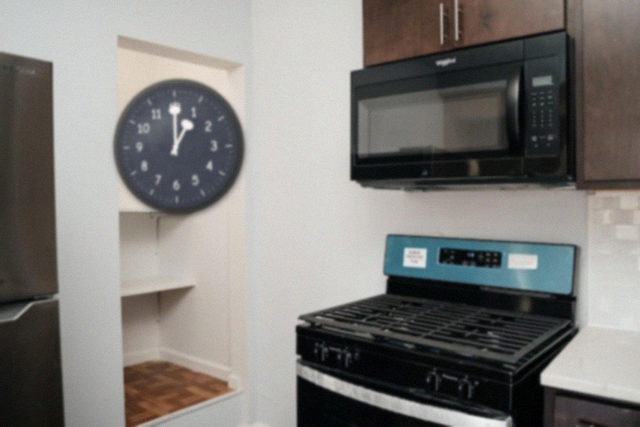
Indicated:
1.00
